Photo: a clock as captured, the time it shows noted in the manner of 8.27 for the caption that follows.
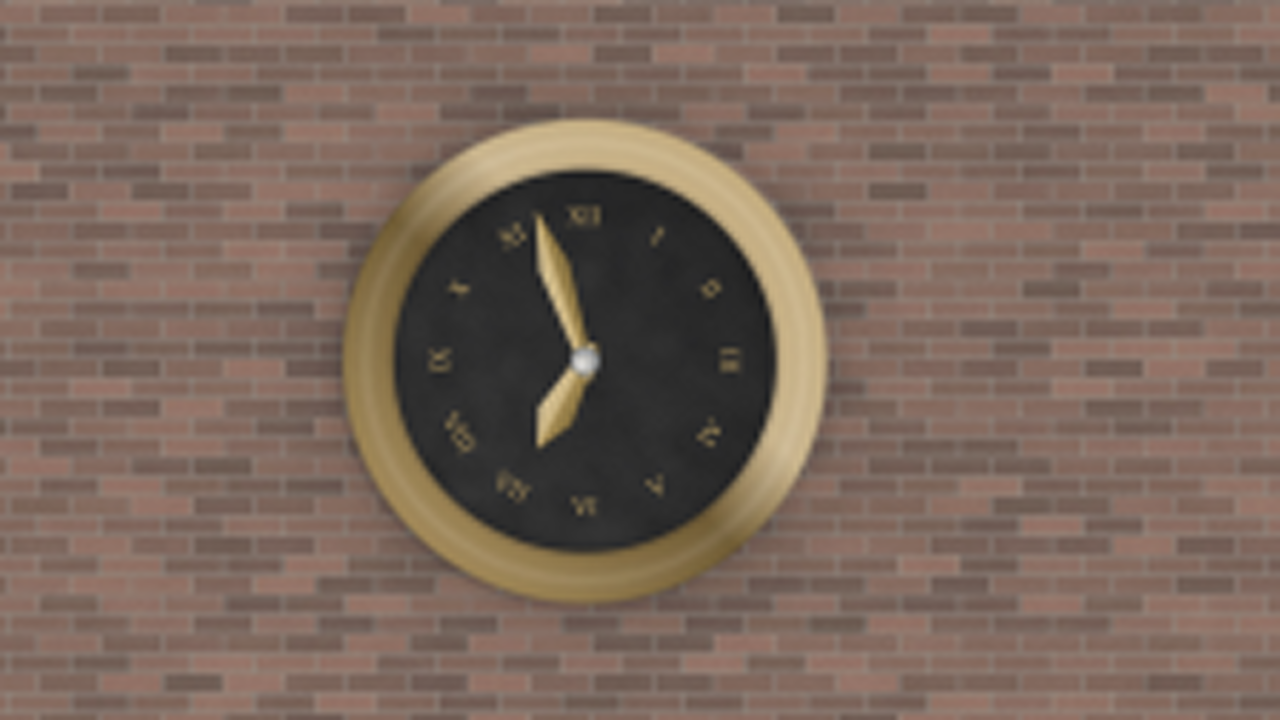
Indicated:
6.57
